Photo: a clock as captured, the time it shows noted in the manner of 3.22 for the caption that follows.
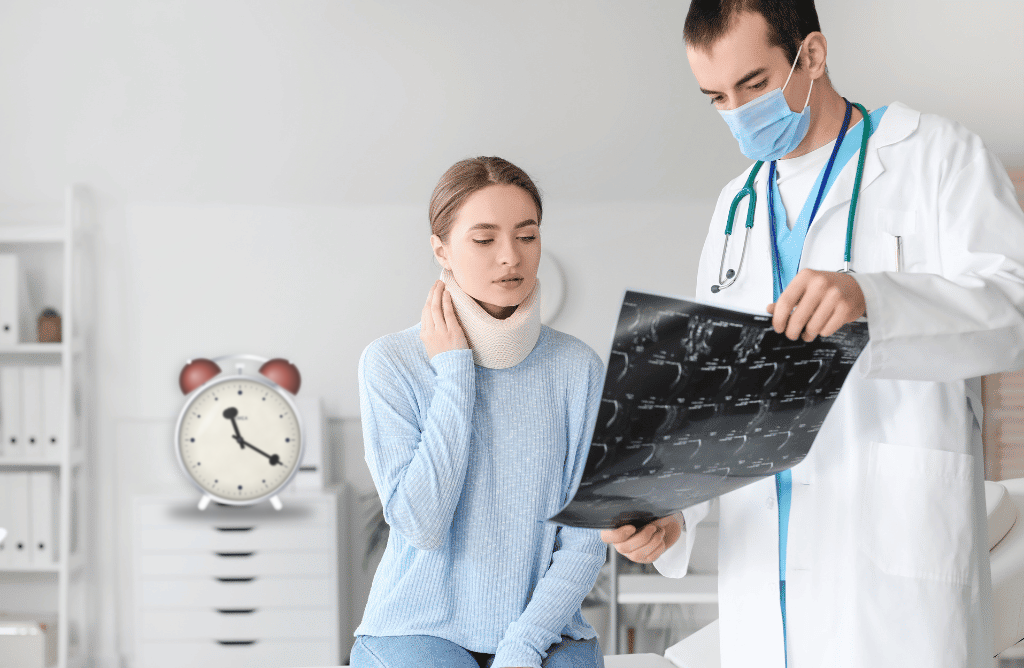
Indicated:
11.20
